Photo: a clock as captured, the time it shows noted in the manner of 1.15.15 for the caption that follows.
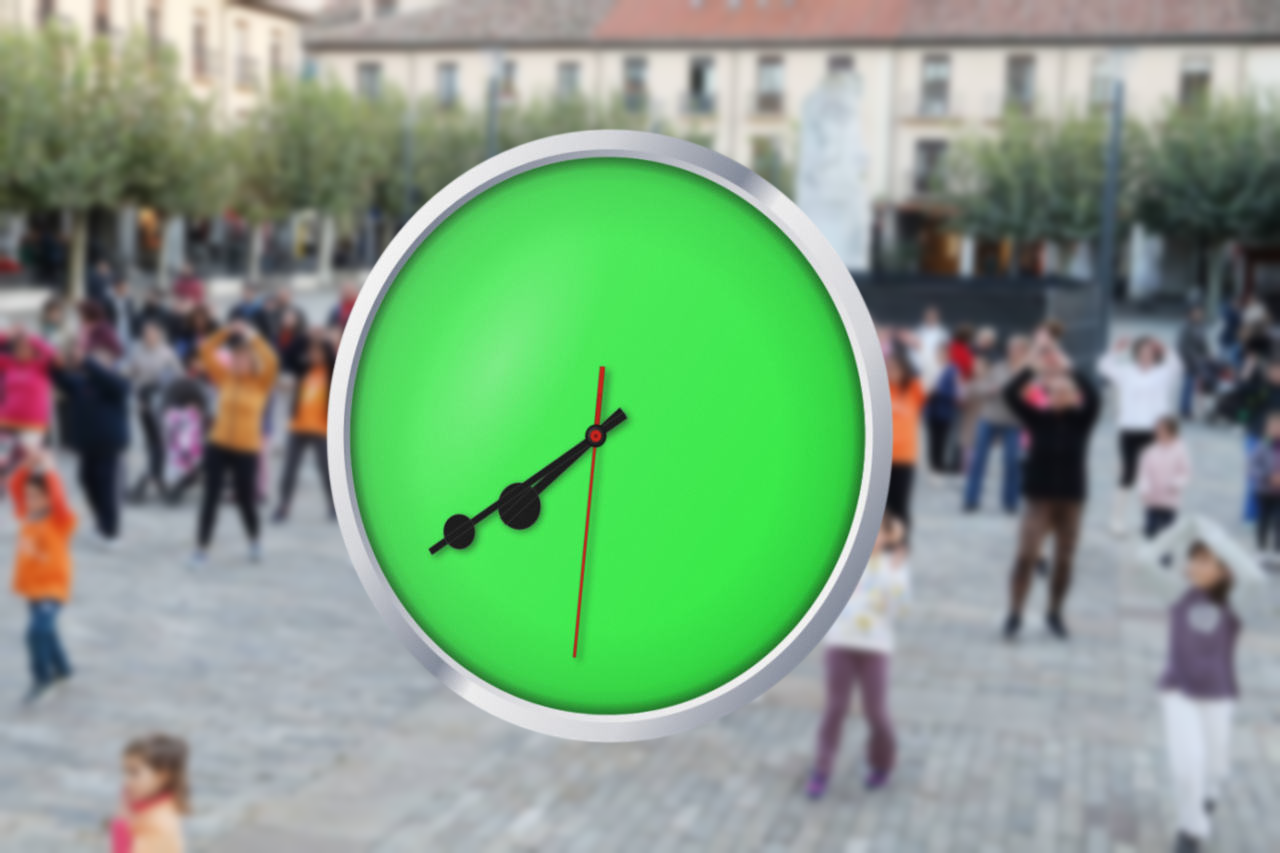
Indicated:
7.39.31
